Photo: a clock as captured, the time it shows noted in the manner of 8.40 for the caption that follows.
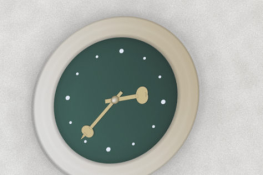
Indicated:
2.36
